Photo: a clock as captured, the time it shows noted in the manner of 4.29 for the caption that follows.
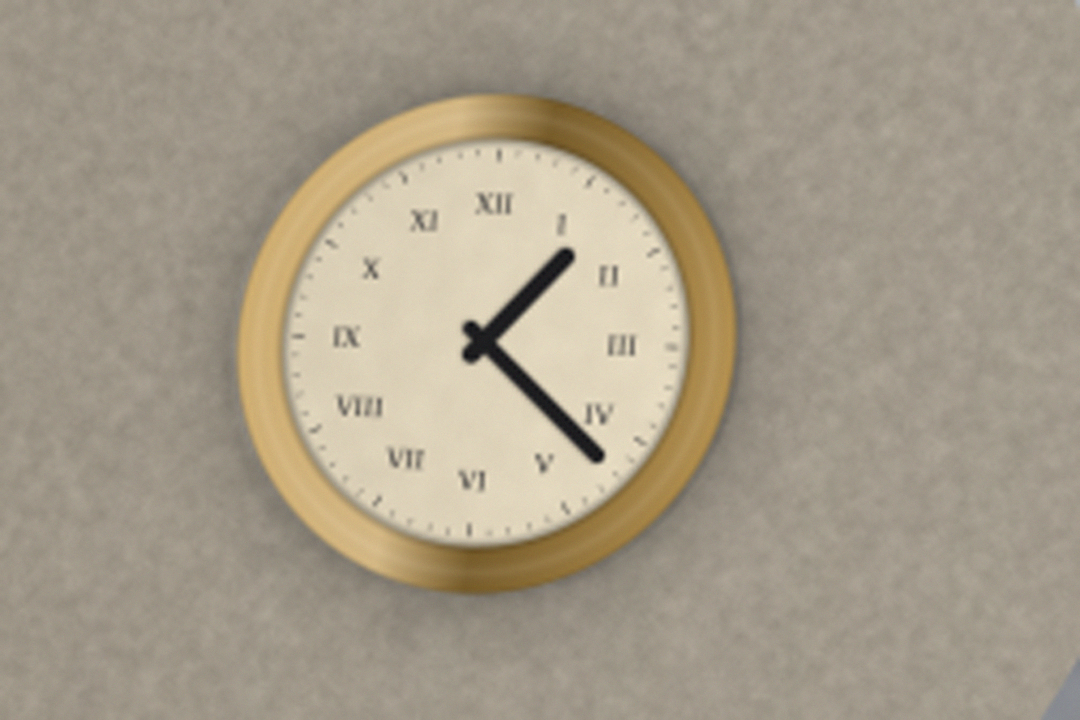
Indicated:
1.22
